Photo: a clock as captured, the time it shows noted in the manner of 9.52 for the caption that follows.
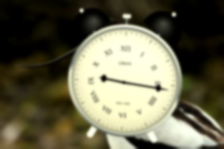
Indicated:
9.16
